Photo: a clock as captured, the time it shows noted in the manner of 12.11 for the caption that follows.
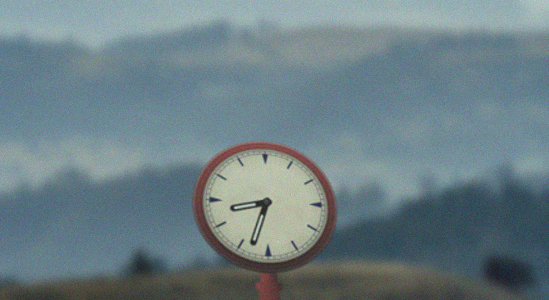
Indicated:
8.33
